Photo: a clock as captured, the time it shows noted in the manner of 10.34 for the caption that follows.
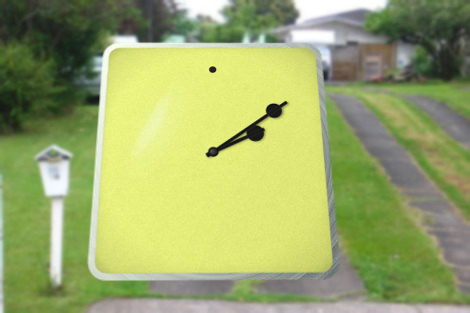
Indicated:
2.09
